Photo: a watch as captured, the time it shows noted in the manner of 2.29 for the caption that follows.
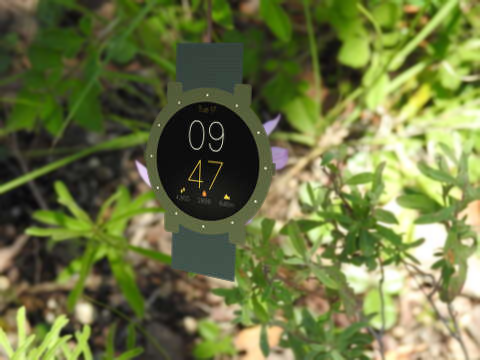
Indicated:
9.47
